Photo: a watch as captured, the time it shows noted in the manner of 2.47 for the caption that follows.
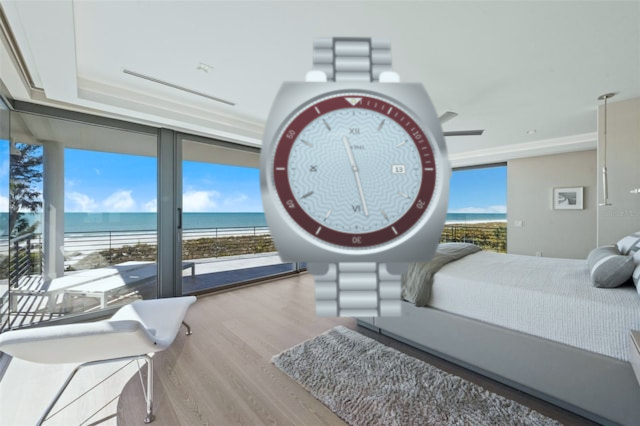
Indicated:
11.28
